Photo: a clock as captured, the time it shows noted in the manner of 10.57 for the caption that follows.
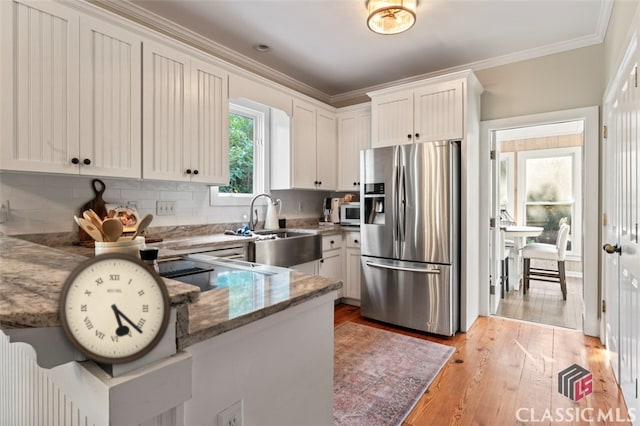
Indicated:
5.22
